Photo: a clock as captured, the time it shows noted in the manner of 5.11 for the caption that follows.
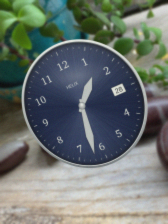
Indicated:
1.32
